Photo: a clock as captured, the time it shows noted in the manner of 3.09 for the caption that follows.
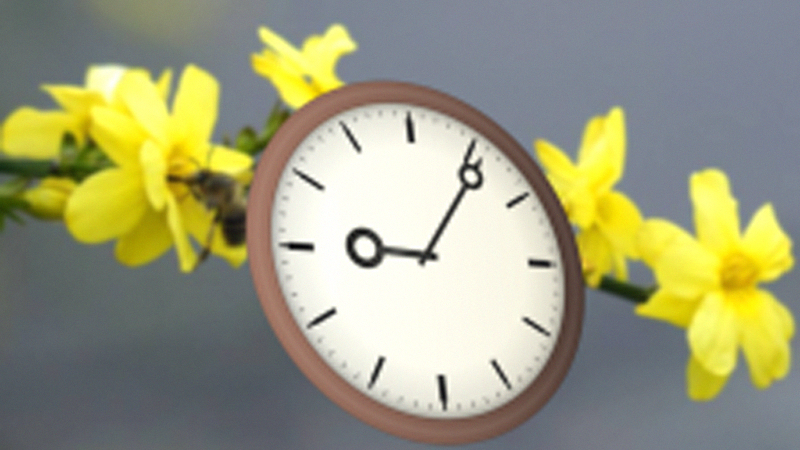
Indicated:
9.06
